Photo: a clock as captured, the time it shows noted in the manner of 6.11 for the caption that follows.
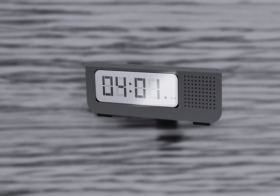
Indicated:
4.01
